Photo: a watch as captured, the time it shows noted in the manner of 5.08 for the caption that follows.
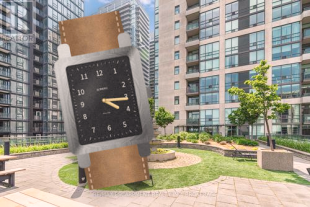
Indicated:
4.16
